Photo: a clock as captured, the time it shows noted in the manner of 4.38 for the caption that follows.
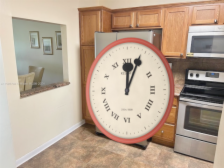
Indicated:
12.04
